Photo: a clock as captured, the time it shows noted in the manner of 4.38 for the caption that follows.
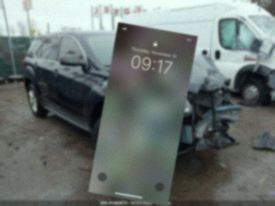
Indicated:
9.17
